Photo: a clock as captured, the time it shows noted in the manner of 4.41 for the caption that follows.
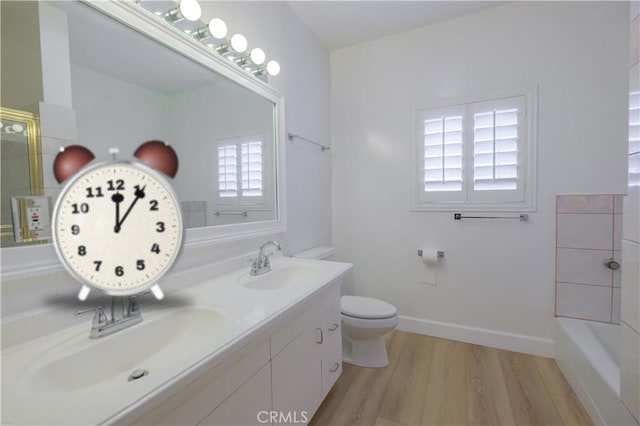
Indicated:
12.06
